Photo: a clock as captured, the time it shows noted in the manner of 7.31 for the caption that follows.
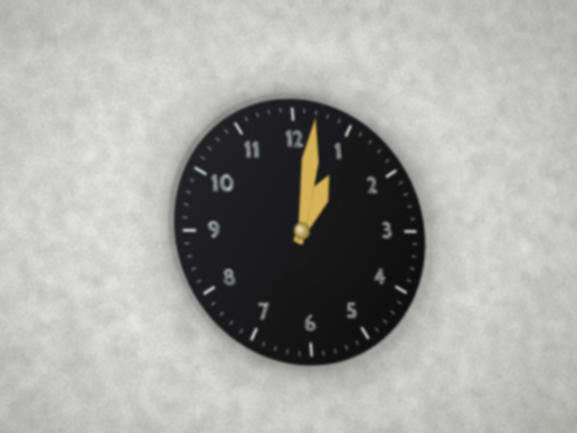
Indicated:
1.02
